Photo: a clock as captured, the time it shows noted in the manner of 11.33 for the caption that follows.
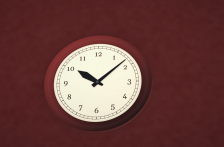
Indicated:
10.08
